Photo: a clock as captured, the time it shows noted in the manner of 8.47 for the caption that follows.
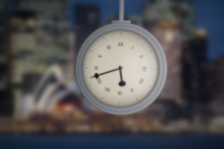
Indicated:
5.42
